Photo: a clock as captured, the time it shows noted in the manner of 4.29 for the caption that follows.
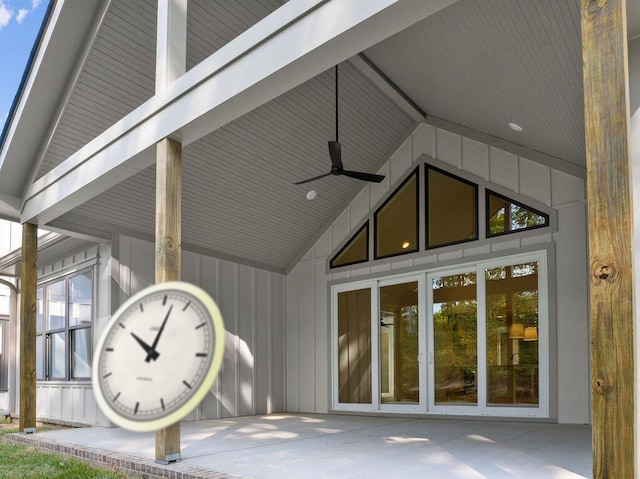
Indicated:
10.02
